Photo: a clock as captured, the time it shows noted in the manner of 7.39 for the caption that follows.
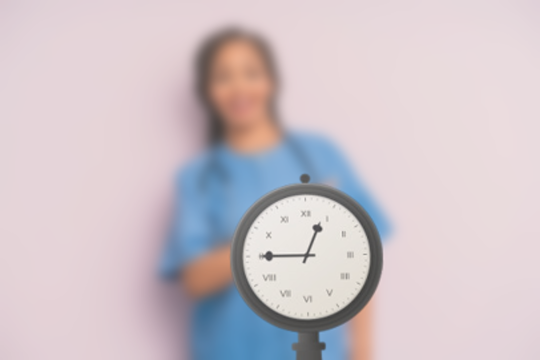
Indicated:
12.45
